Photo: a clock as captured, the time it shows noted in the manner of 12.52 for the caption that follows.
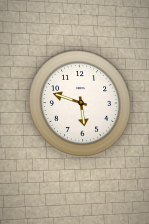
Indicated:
5.48
